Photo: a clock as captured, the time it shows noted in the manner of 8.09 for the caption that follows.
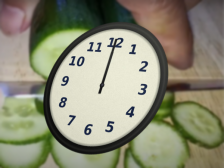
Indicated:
12.00
